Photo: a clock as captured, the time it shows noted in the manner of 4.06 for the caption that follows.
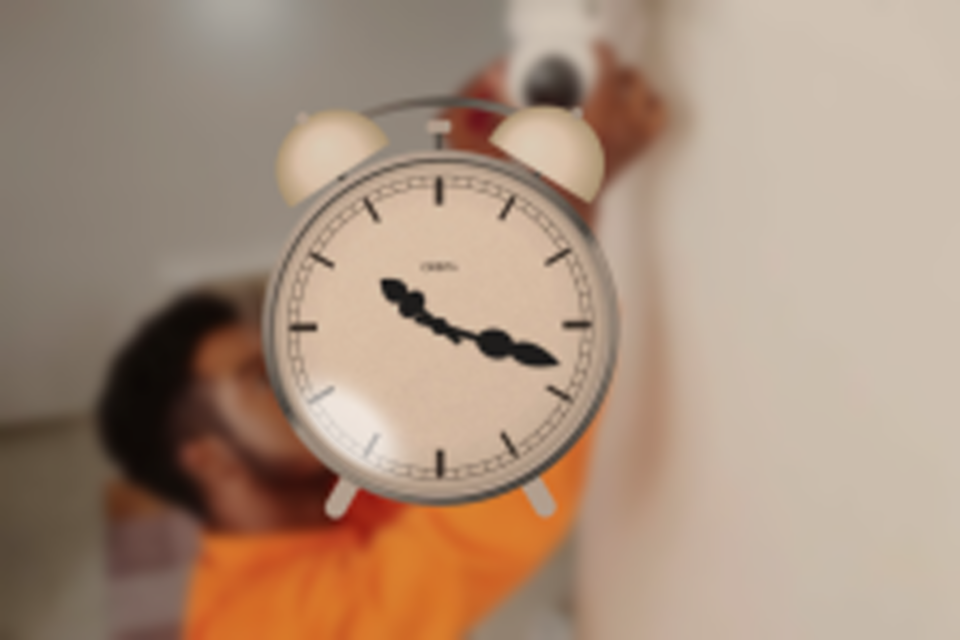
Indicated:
10.18
